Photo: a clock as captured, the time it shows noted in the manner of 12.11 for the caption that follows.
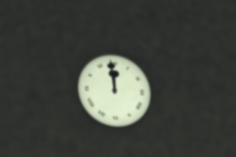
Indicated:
11.59
